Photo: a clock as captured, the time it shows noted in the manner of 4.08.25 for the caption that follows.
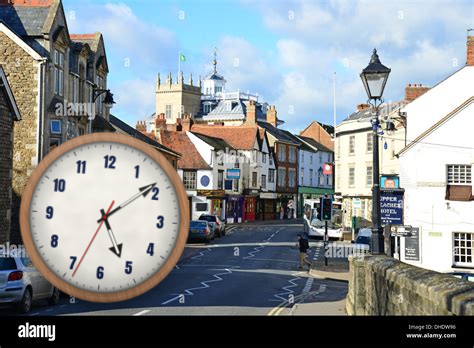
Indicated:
5.08.34
